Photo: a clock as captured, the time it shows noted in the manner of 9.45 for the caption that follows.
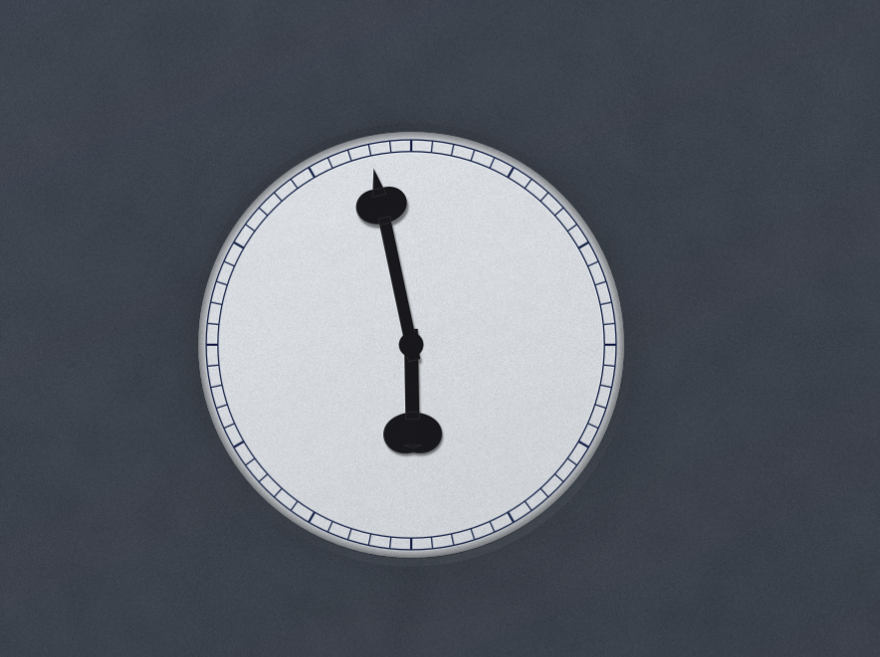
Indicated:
5.58
